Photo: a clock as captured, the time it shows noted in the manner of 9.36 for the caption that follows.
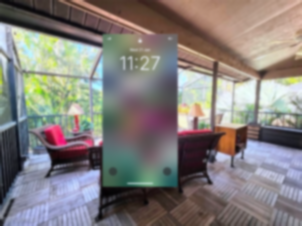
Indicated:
11.27
